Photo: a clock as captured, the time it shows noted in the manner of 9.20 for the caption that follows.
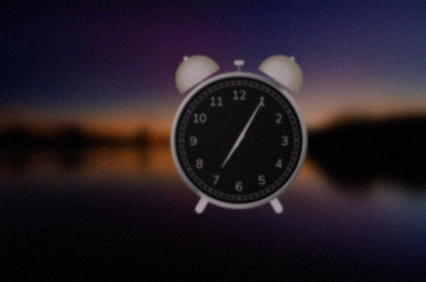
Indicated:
7.05
